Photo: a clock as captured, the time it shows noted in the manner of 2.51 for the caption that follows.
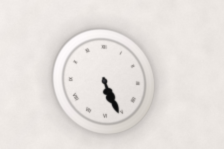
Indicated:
5.26
